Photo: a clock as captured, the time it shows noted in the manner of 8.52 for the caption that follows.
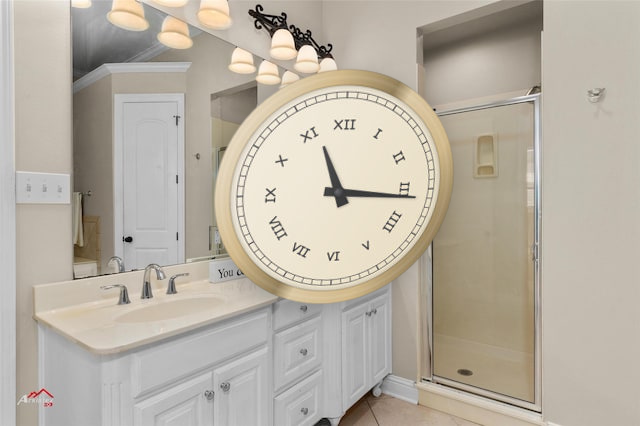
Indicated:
11.16
